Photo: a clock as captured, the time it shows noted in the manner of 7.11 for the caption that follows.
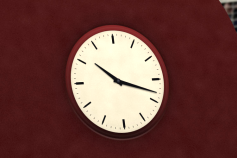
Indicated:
10.18
